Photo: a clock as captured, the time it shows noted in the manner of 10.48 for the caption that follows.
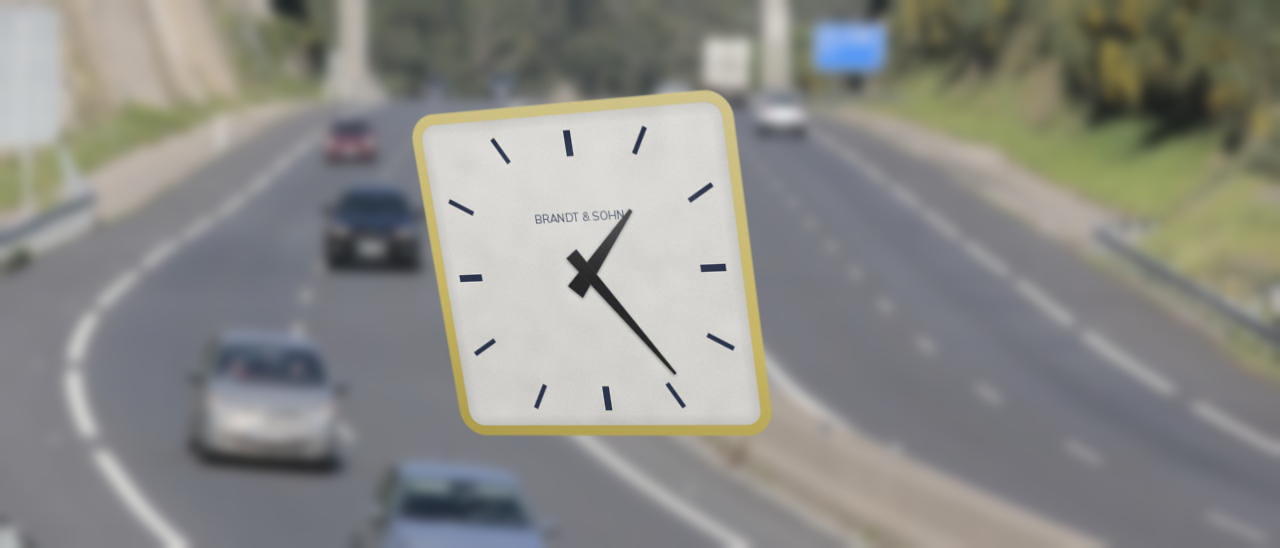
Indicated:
1.24
